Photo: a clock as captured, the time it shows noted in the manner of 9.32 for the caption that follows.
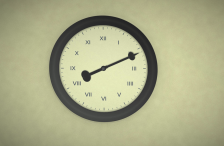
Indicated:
8.11
